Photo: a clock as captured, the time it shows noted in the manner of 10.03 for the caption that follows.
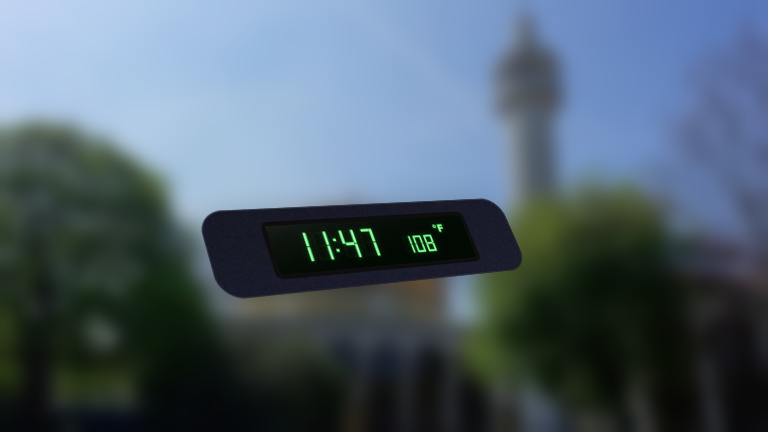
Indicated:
11.47
